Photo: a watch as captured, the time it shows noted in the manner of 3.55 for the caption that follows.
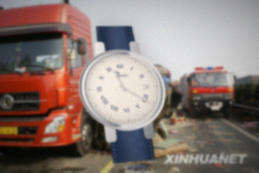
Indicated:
11.21
